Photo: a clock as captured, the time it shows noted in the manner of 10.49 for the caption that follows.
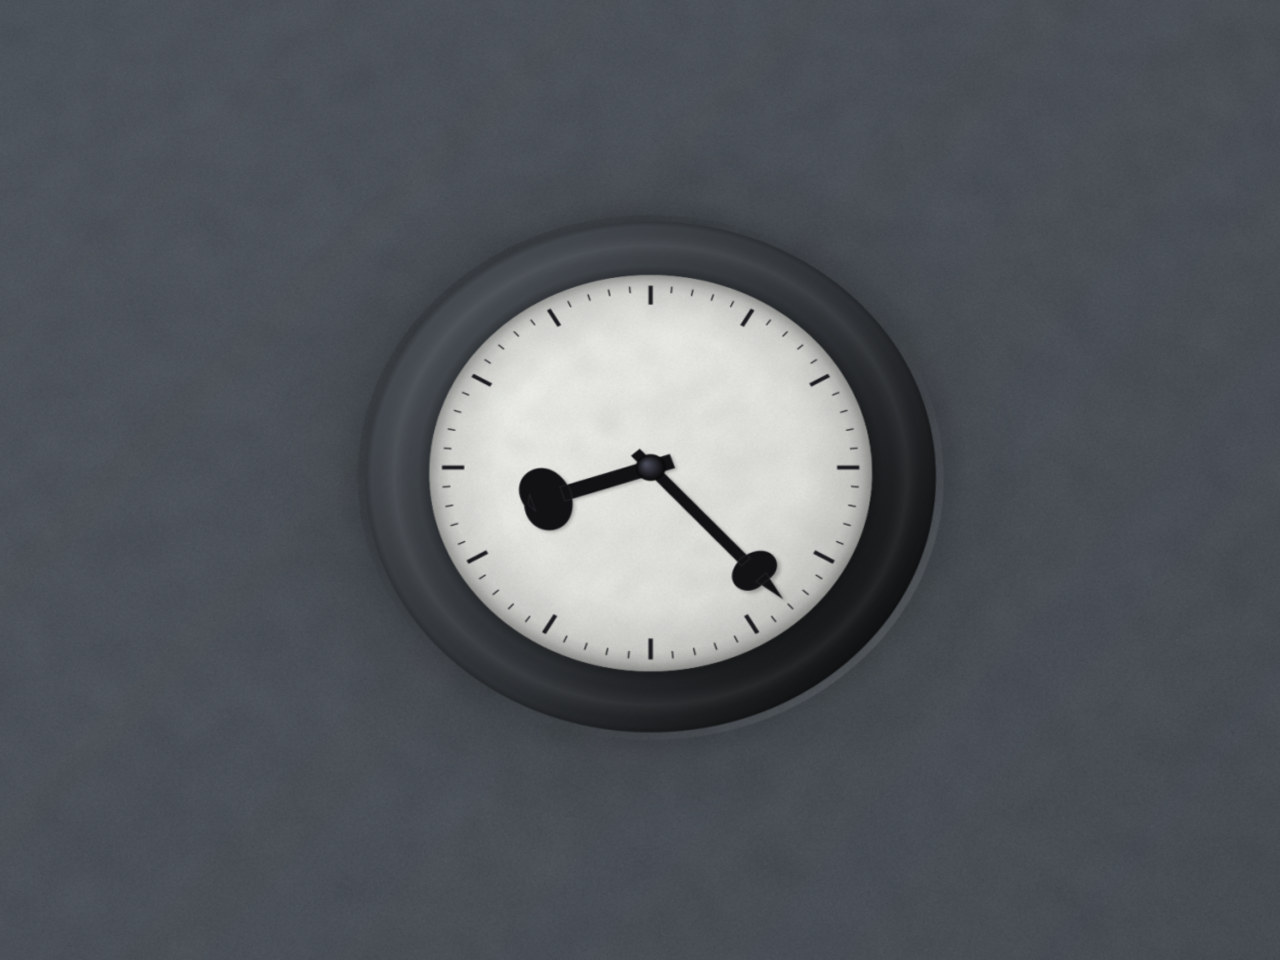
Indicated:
8.23
